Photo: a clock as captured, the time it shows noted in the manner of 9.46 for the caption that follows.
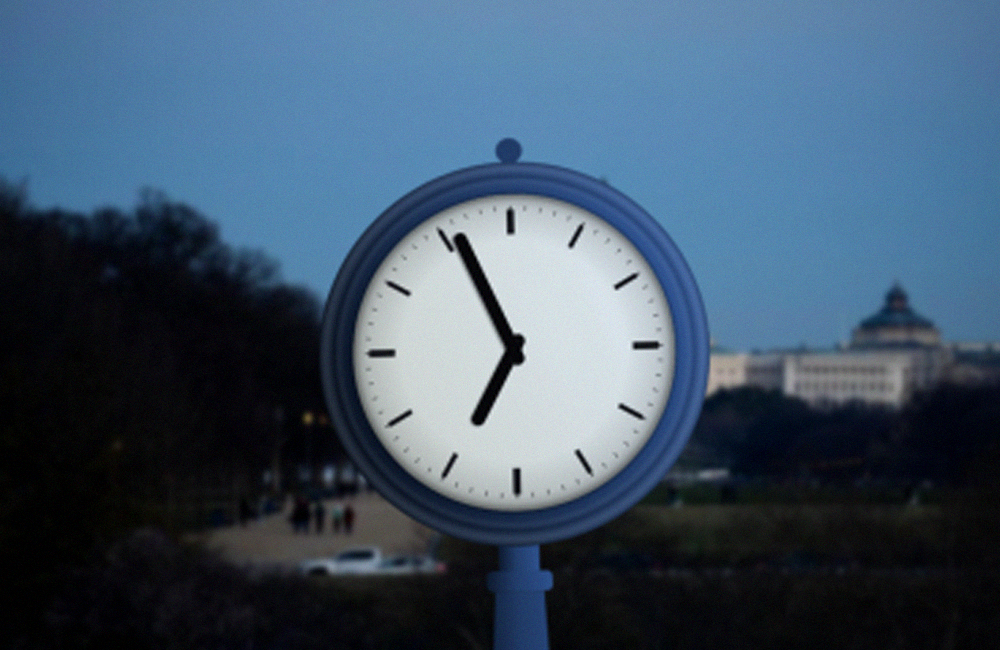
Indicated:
6.56
